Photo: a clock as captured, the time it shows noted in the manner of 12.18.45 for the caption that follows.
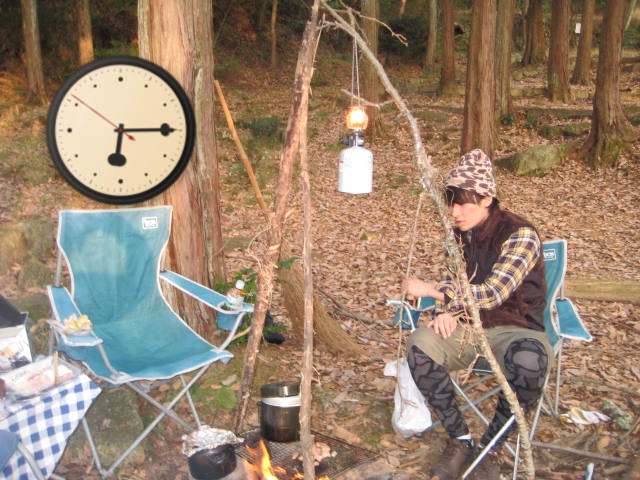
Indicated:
6.14.51
